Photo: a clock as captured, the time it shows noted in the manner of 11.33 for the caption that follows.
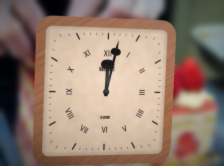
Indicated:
12.02
